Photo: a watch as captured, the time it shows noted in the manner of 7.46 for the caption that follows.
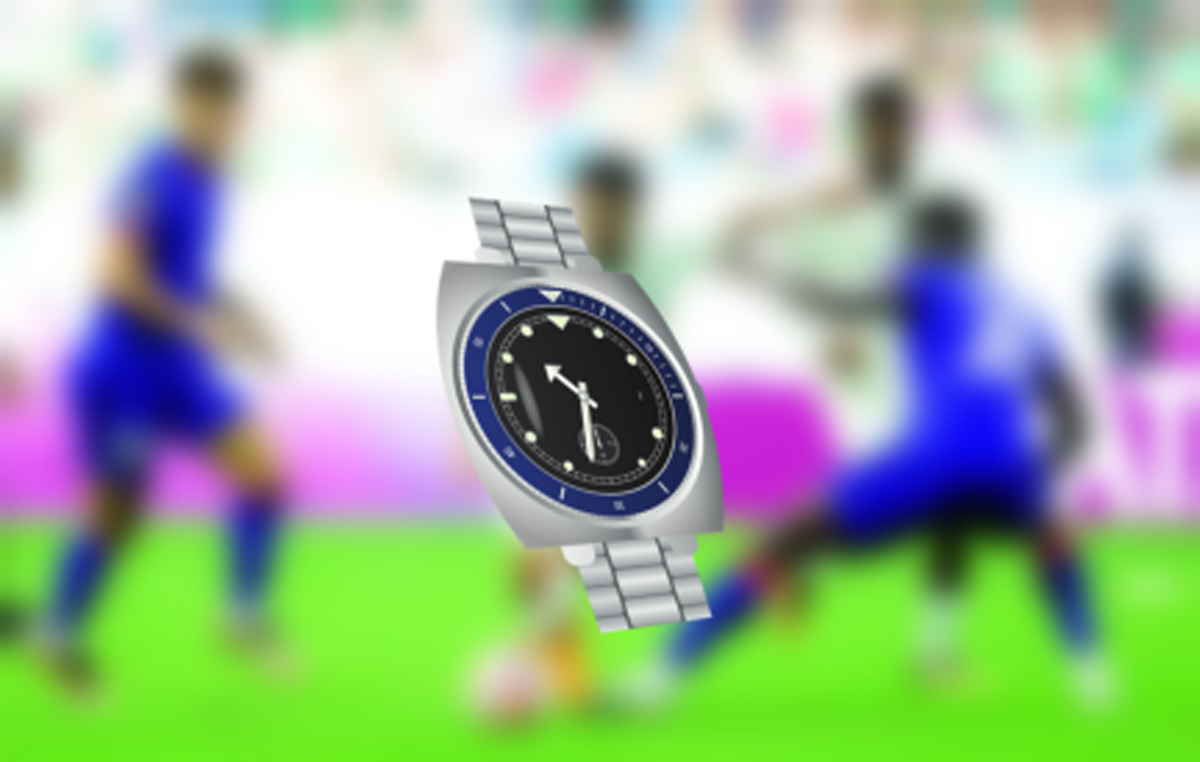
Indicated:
10.32
